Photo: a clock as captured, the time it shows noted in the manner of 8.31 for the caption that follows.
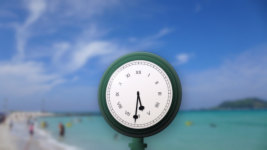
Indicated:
5.31
